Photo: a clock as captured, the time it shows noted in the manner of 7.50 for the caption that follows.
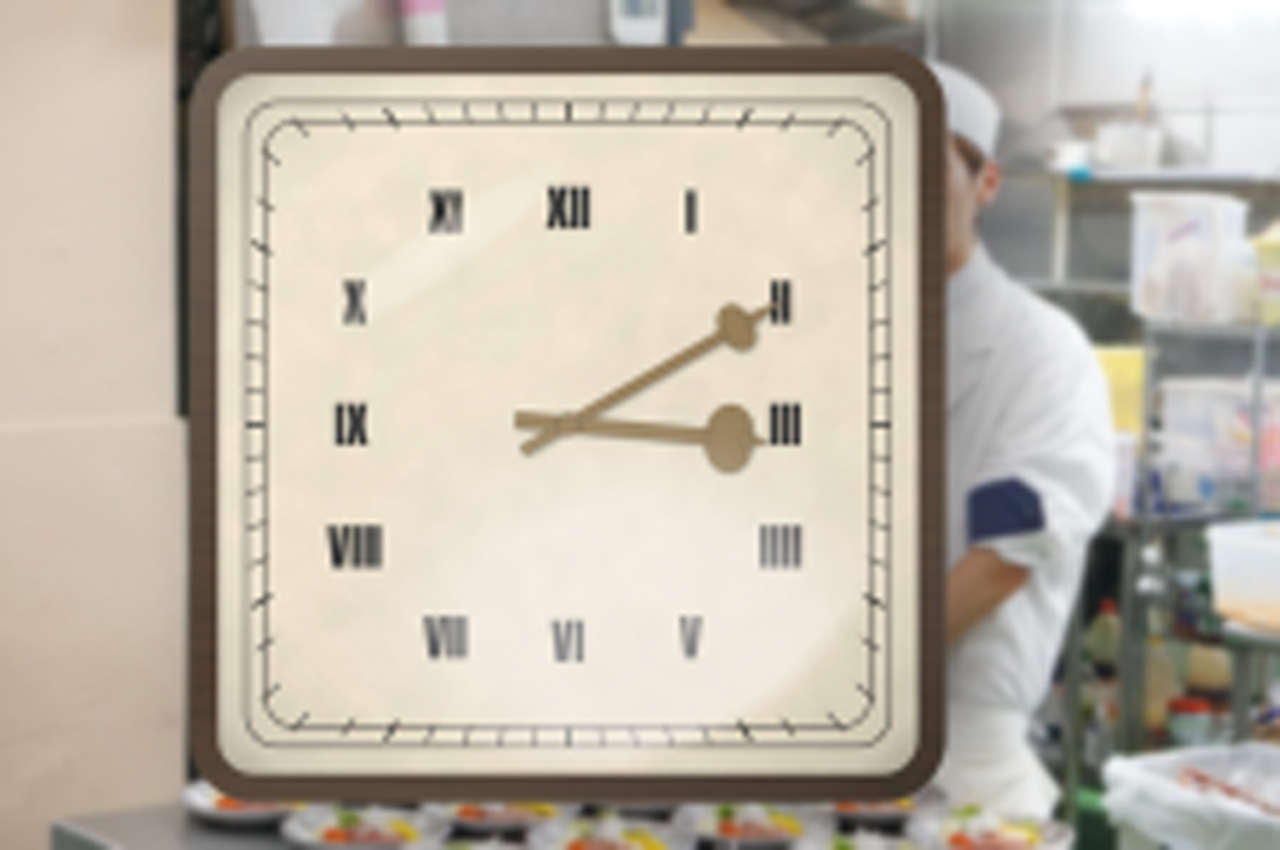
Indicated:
3.10
